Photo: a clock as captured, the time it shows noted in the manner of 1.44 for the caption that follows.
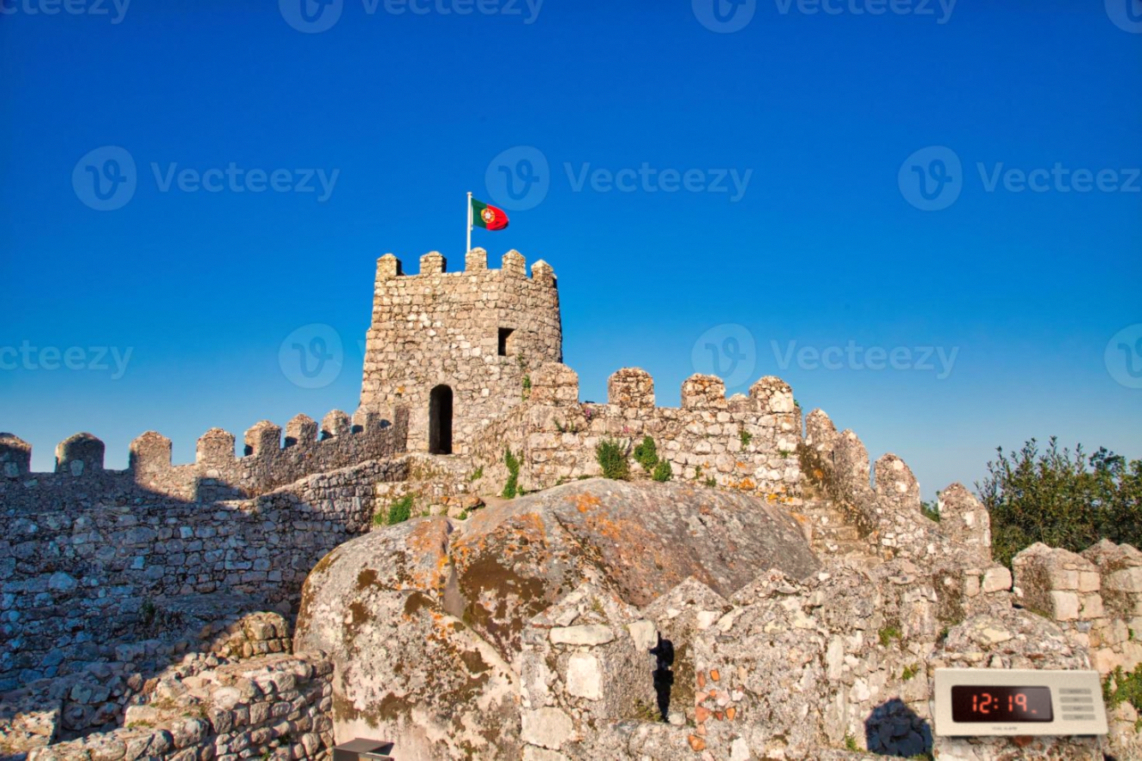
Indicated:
12.19
